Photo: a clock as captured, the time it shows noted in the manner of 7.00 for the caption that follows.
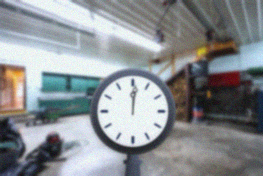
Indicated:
12.01
